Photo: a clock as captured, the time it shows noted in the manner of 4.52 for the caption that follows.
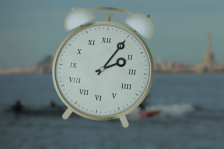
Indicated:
2.05
